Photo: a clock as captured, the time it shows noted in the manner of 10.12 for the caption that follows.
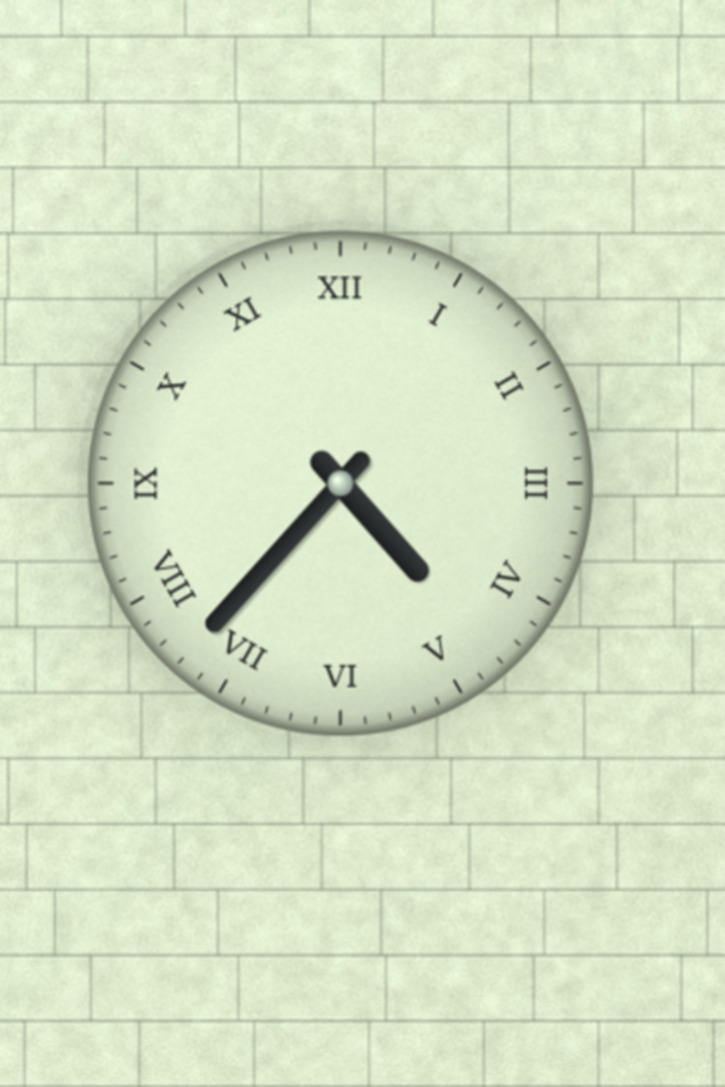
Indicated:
4.37
